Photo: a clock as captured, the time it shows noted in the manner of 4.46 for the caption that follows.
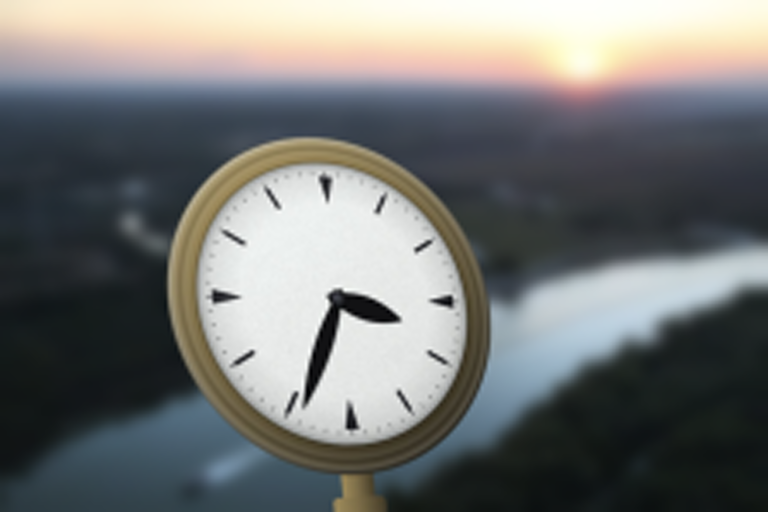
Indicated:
3.34
